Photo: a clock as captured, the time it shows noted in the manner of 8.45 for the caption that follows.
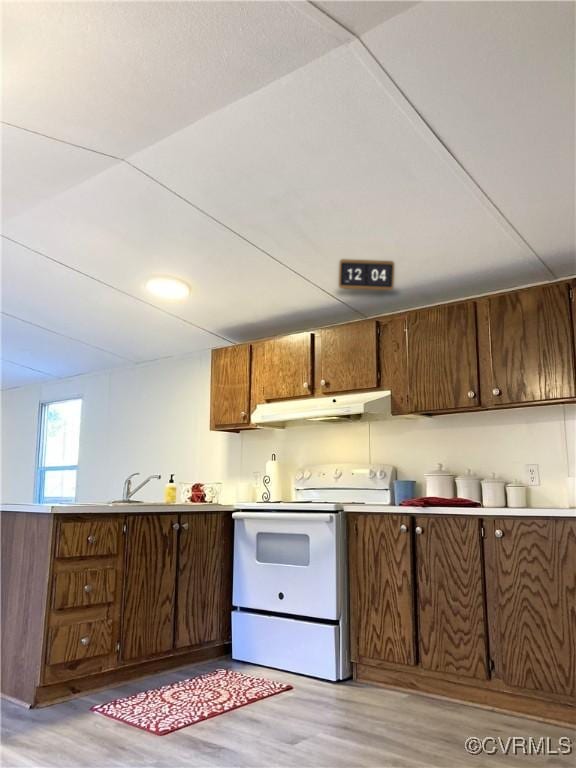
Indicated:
12.04
